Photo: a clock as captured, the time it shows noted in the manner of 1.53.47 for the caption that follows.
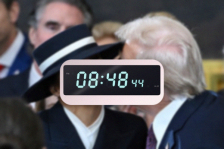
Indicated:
8.48.44
